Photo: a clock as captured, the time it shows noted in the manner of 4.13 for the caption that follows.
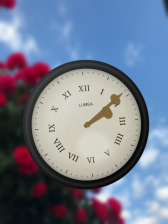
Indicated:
2.09
